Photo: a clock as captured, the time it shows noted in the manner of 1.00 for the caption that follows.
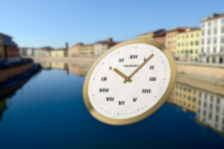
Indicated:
10.06
